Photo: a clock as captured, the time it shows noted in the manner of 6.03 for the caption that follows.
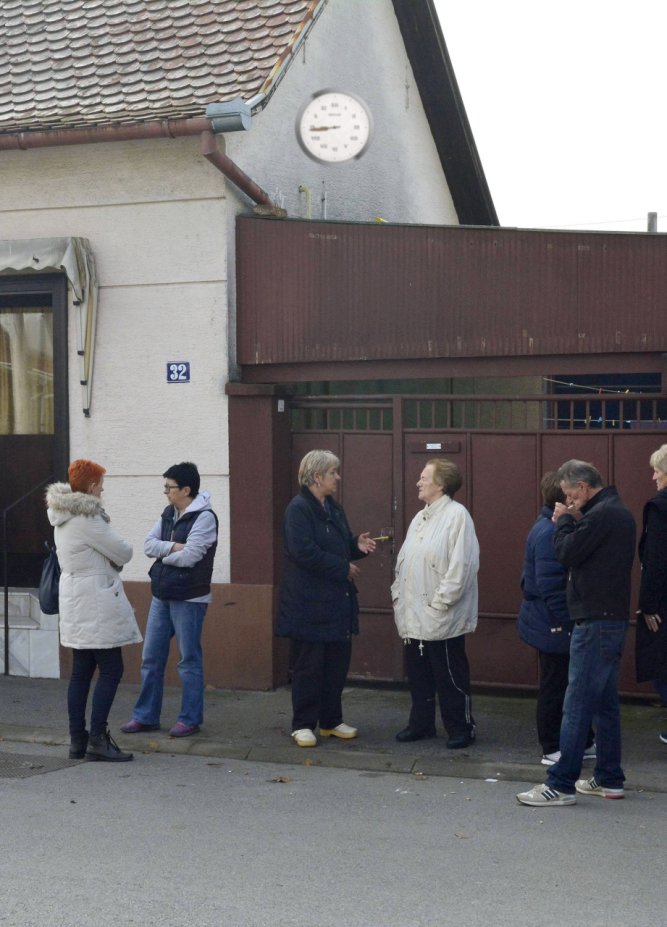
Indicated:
8.44
